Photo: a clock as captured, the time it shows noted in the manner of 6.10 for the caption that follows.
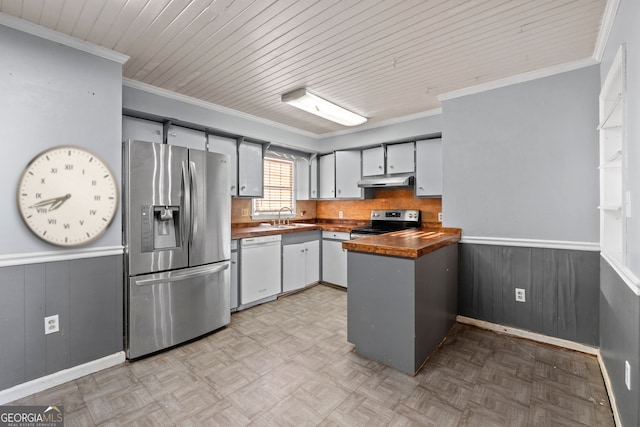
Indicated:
7.42
